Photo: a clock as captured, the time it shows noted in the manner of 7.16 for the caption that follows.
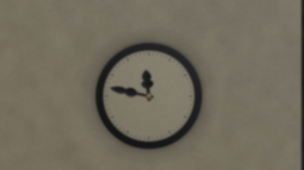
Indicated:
11.47
